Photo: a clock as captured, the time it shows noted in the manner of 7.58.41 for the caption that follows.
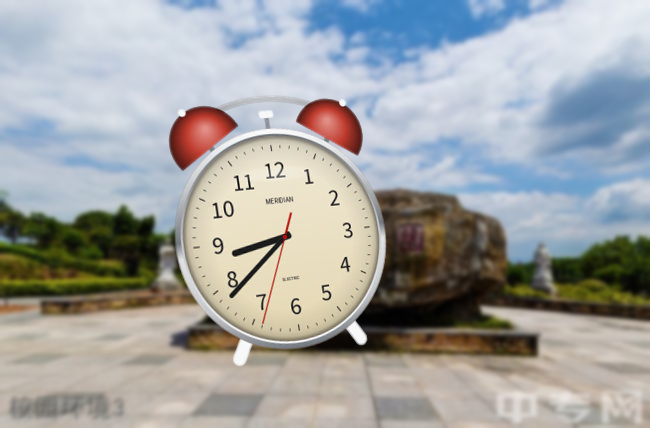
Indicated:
8.38.34
